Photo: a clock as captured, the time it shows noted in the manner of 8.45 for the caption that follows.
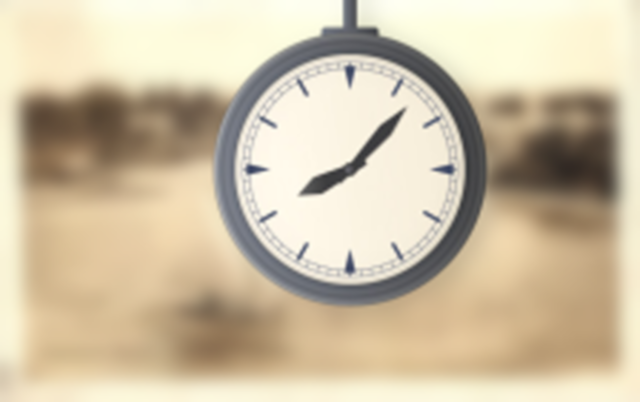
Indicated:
8.07
